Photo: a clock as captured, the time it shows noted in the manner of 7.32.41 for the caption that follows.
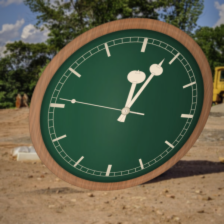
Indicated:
12.03.46
